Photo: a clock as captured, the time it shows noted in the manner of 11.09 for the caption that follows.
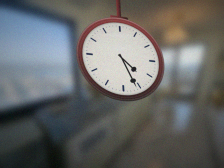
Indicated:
4.26
